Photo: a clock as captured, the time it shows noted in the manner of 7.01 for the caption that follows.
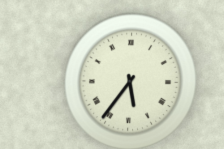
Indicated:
5.36
